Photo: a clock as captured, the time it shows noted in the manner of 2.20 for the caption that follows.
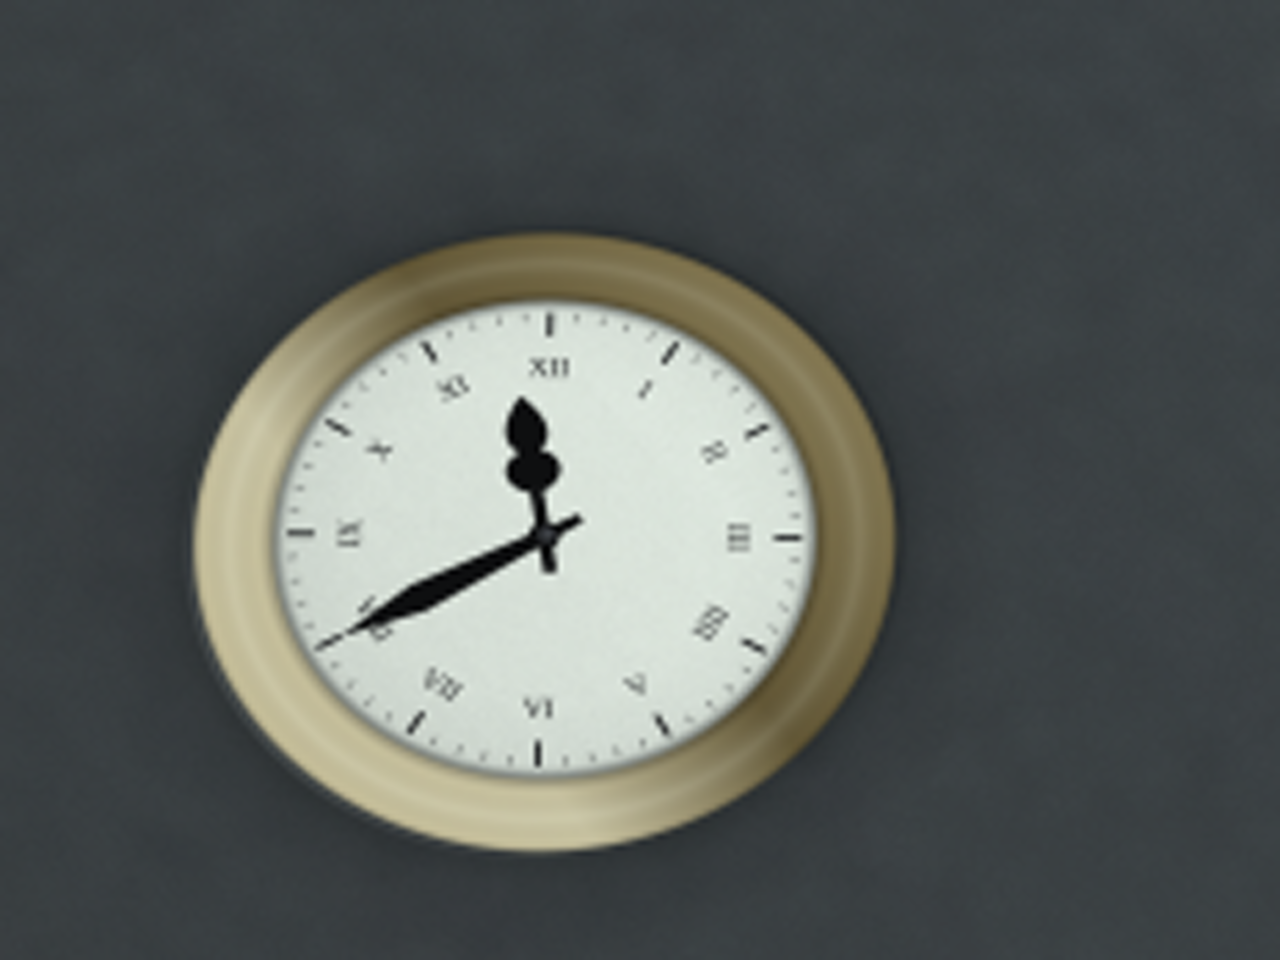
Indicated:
11.40
